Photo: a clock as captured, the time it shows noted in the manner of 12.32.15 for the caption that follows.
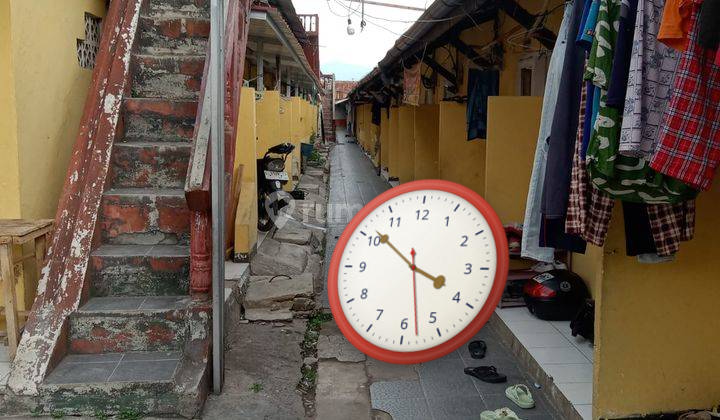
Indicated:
3.51.28
